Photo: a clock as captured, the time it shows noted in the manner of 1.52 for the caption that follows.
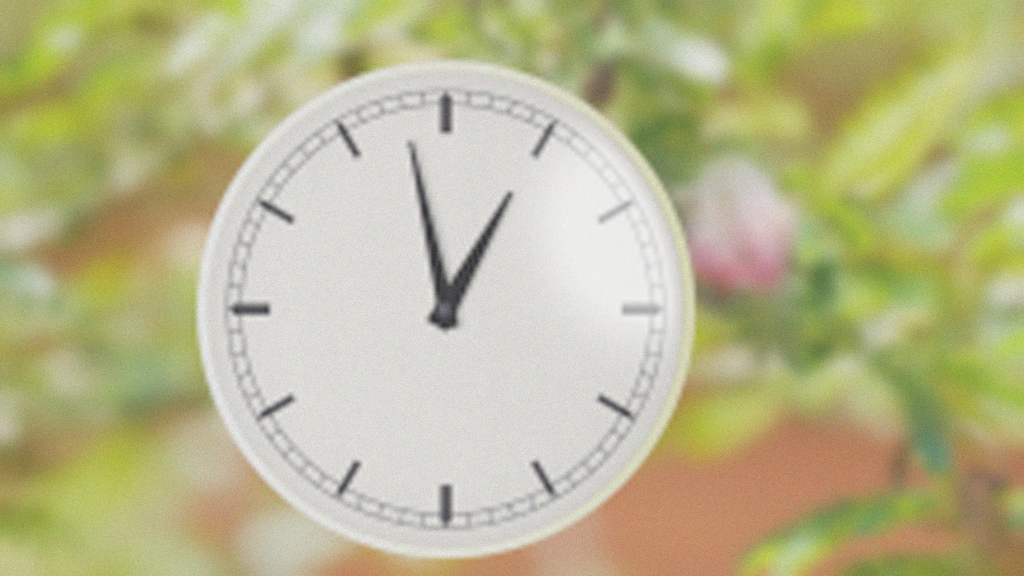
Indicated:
12.58
